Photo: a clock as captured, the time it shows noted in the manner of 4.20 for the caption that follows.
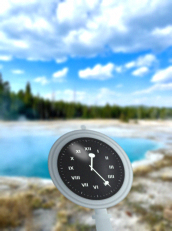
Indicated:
12.24
